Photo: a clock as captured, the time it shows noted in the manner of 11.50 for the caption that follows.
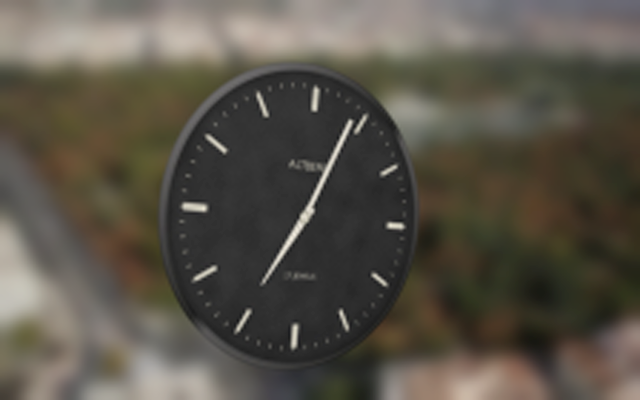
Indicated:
7.04
